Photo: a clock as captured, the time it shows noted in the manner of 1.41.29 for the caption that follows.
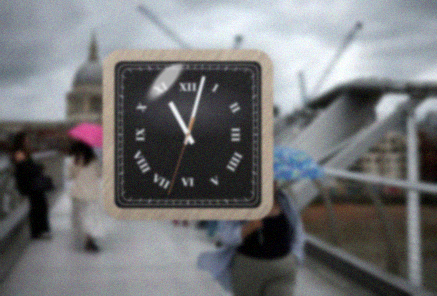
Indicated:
11.02.33
